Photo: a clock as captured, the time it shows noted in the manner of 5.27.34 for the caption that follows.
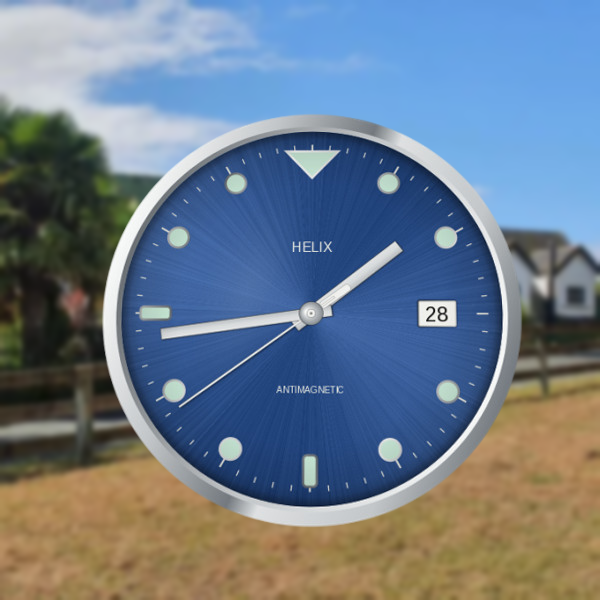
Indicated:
1.43.39
